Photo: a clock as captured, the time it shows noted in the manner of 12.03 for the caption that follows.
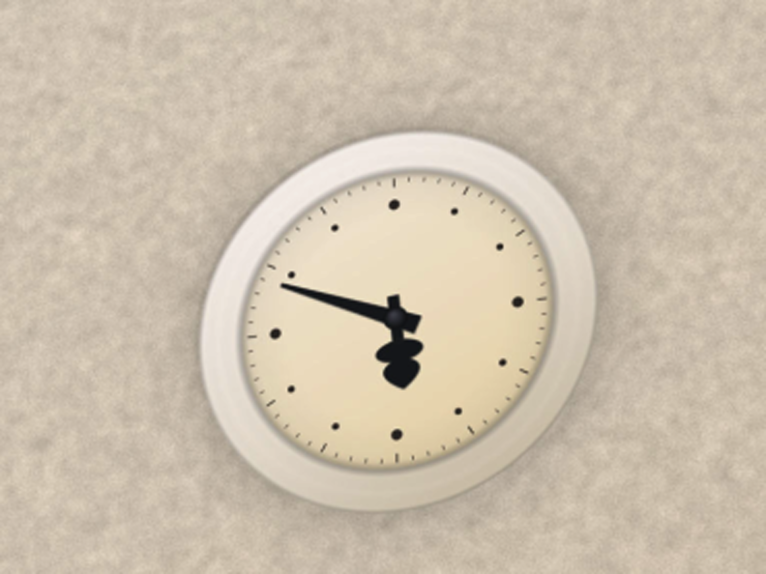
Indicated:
5.49
